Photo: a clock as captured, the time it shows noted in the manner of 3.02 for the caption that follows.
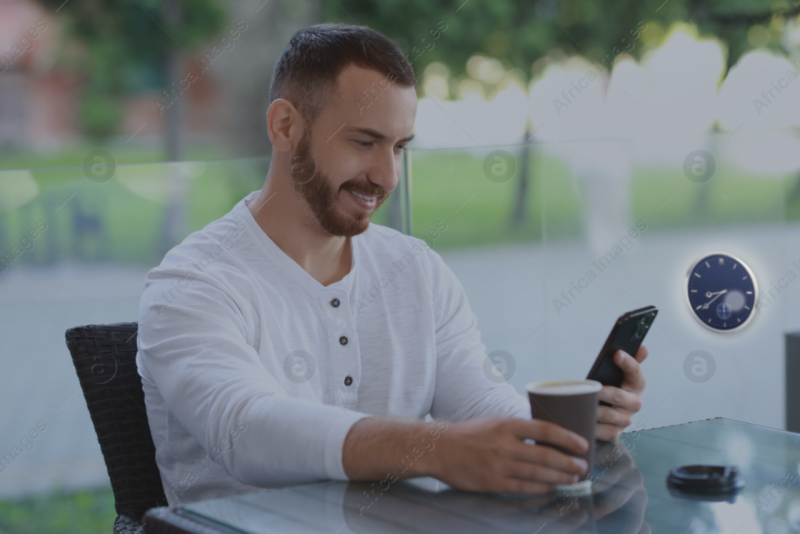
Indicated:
8.39
